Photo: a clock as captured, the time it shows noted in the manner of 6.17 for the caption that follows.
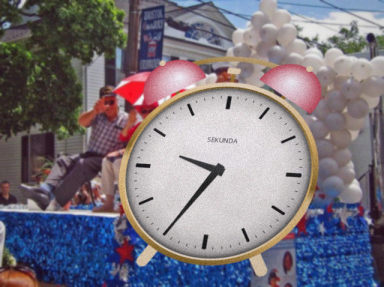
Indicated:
9.35
